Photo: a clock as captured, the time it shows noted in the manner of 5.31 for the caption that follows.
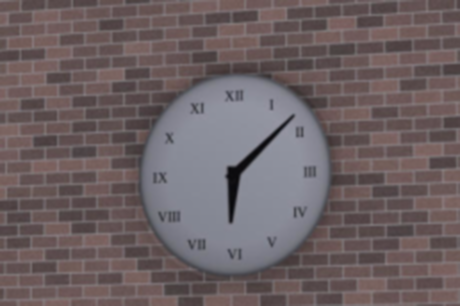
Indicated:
6.08
